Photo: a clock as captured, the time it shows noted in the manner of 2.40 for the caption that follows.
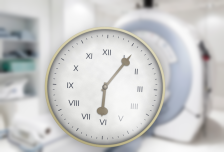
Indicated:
6.06
